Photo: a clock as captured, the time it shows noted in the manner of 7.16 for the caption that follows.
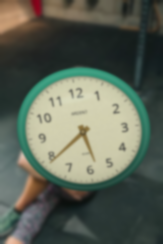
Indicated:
5.39
